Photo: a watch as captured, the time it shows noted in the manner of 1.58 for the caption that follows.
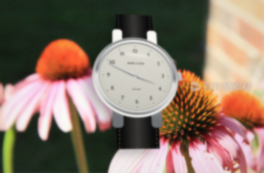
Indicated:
3.49
